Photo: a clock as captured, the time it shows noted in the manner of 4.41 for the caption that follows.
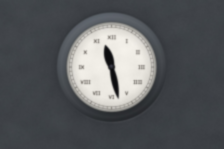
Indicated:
11.28
